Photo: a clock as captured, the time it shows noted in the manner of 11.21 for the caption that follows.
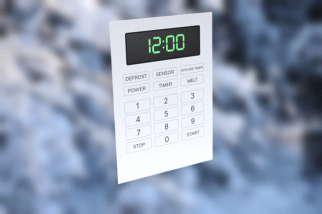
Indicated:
12.00
